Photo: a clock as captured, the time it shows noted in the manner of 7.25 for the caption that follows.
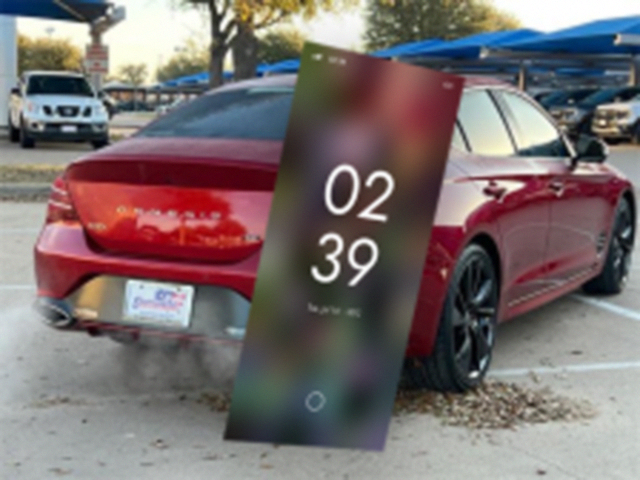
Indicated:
2.39
